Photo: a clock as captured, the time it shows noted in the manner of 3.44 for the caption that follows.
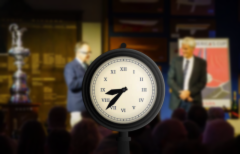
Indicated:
8.37
